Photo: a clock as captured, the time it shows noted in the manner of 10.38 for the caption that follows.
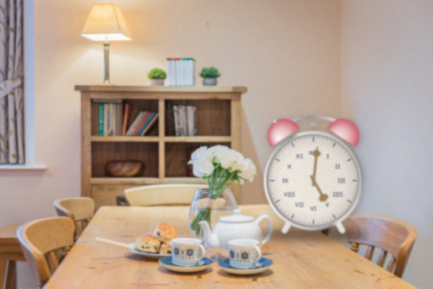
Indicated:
5.01
